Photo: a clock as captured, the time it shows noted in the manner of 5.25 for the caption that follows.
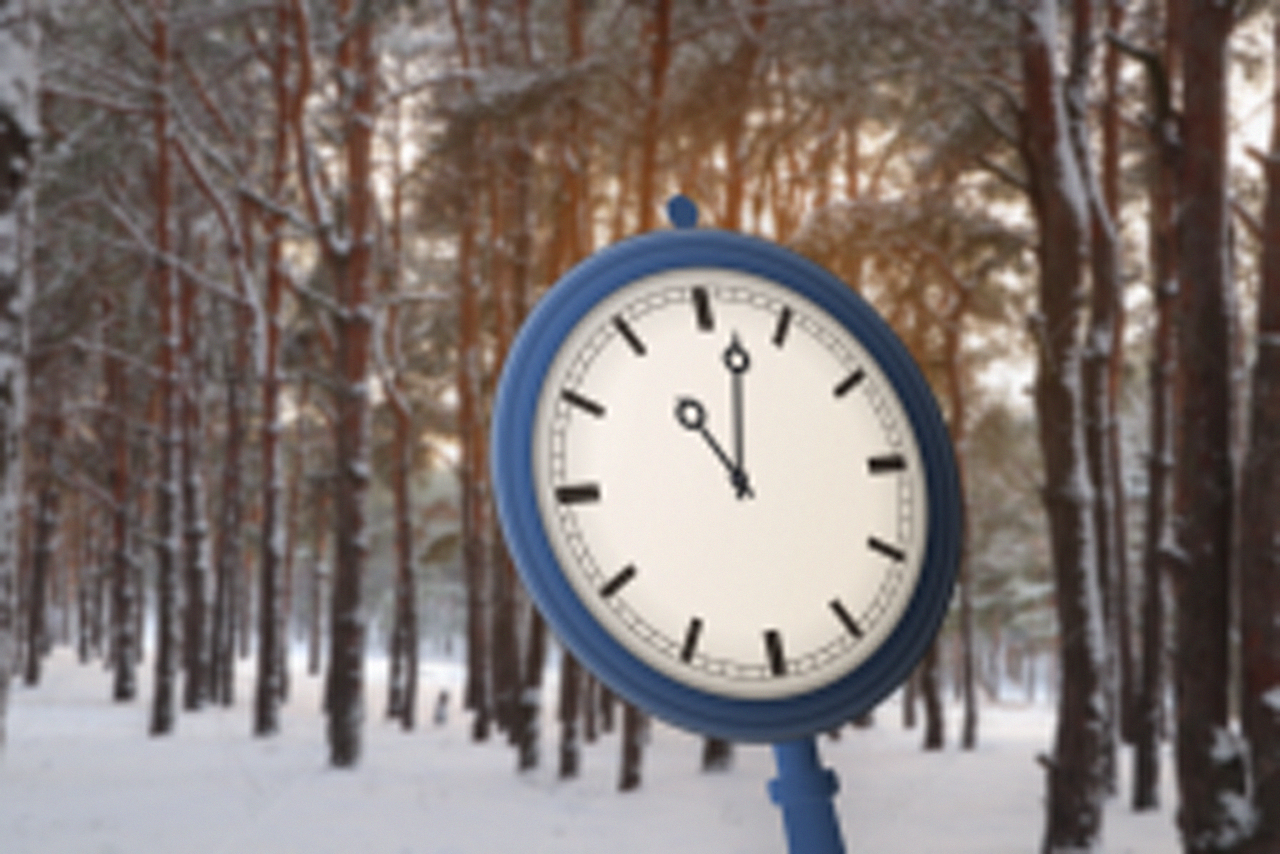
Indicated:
11.02
